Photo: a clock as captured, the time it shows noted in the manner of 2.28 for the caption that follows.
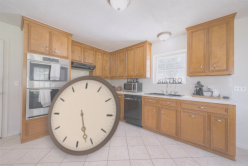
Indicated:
5.27
